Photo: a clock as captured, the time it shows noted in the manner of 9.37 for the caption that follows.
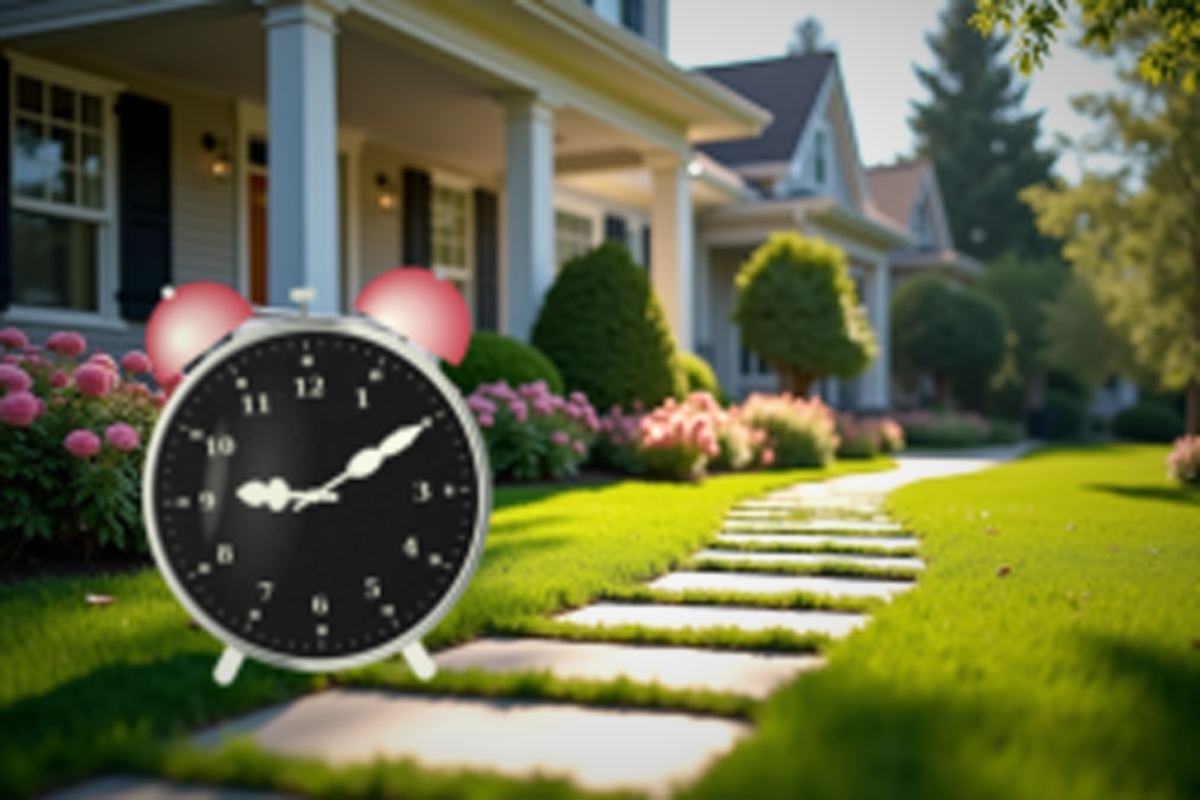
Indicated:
9.10
